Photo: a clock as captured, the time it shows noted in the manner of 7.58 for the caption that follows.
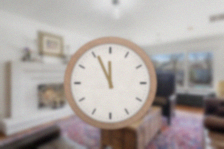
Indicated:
11.56
